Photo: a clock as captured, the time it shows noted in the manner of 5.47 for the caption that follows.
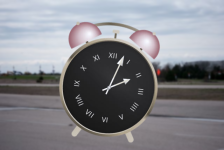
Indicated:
2.03
